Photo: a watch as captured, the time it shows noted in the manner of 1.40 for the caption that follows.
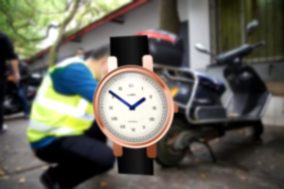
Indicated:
1.51
